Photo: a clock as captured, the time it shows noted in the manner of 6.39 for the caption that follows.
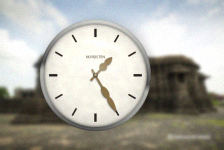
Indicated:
1.25
